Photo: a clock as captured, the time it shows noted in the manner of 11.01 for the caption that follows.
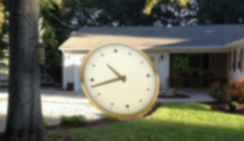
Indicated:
10.43
